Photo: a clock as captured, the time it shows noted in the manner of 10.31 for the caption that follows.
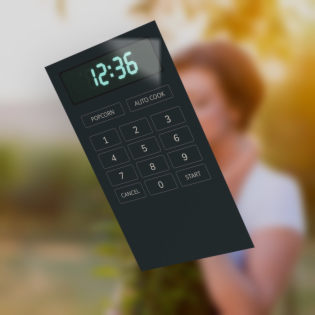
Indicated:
12.36
